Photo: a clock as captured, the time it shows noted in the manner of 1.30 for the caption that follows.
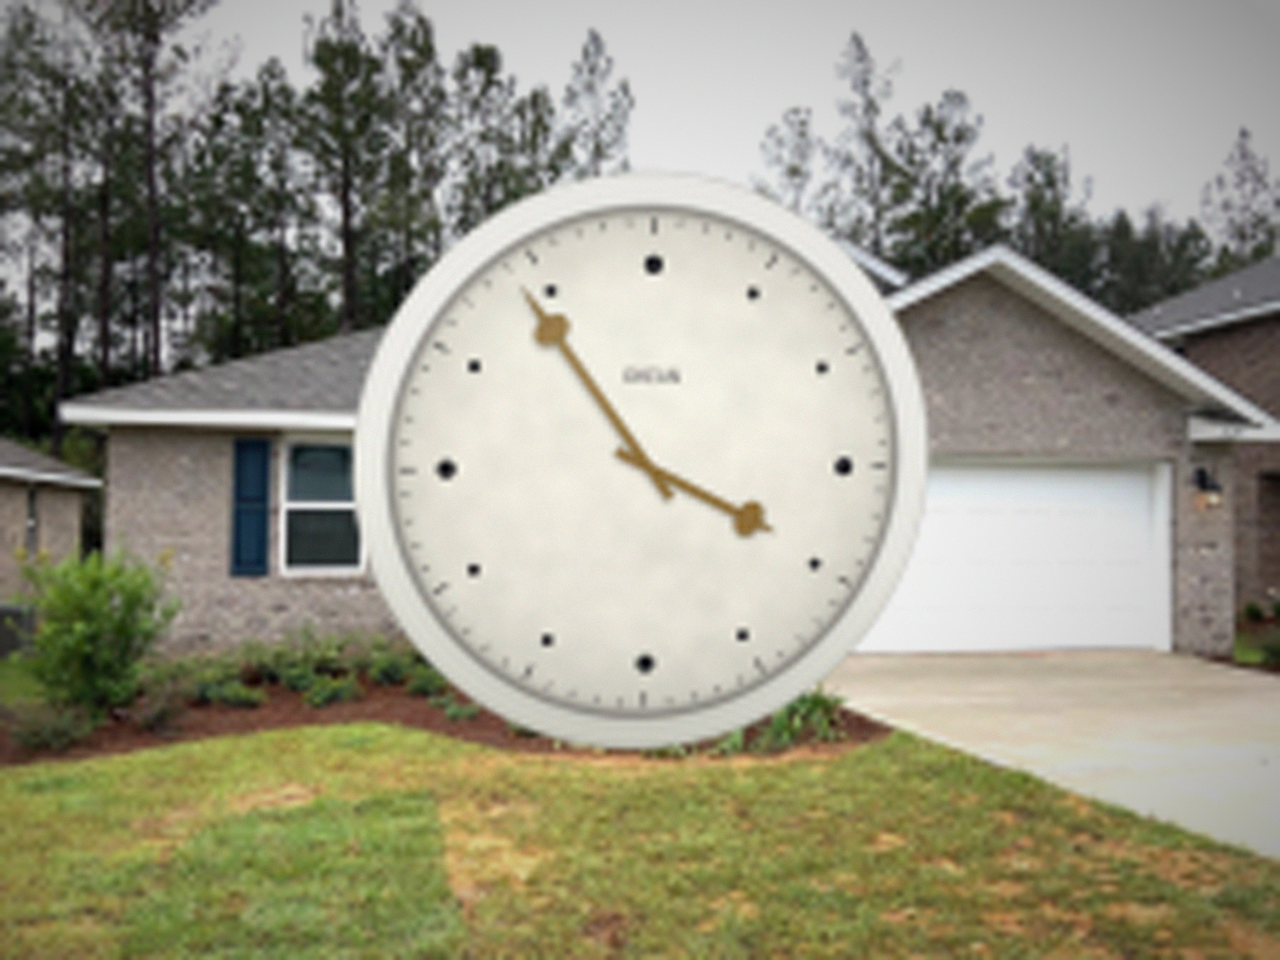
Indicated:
3.54
